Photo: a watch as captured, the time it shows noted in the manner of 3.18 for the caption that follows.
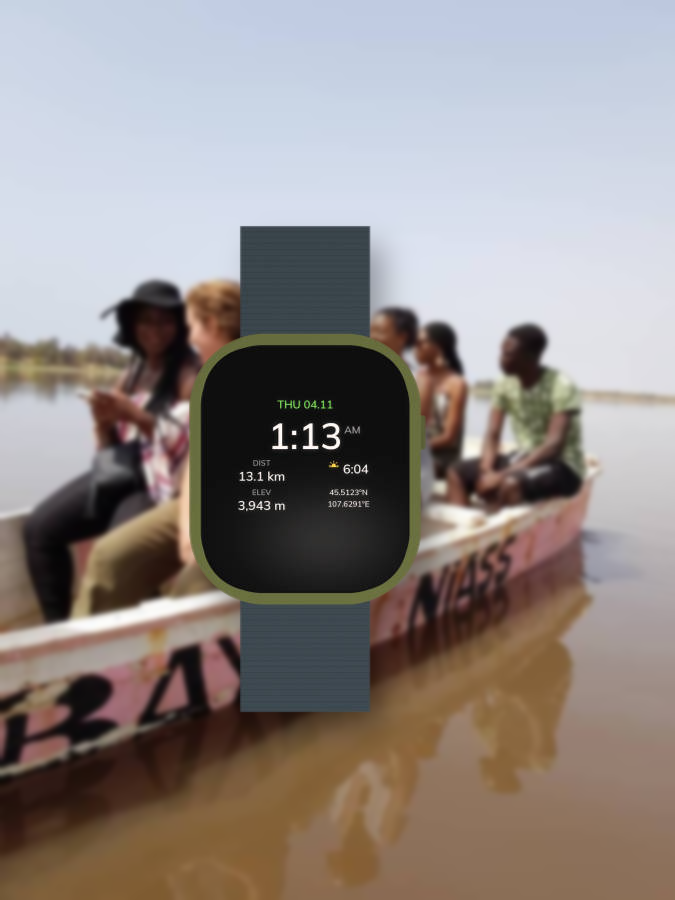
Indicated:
1.13
